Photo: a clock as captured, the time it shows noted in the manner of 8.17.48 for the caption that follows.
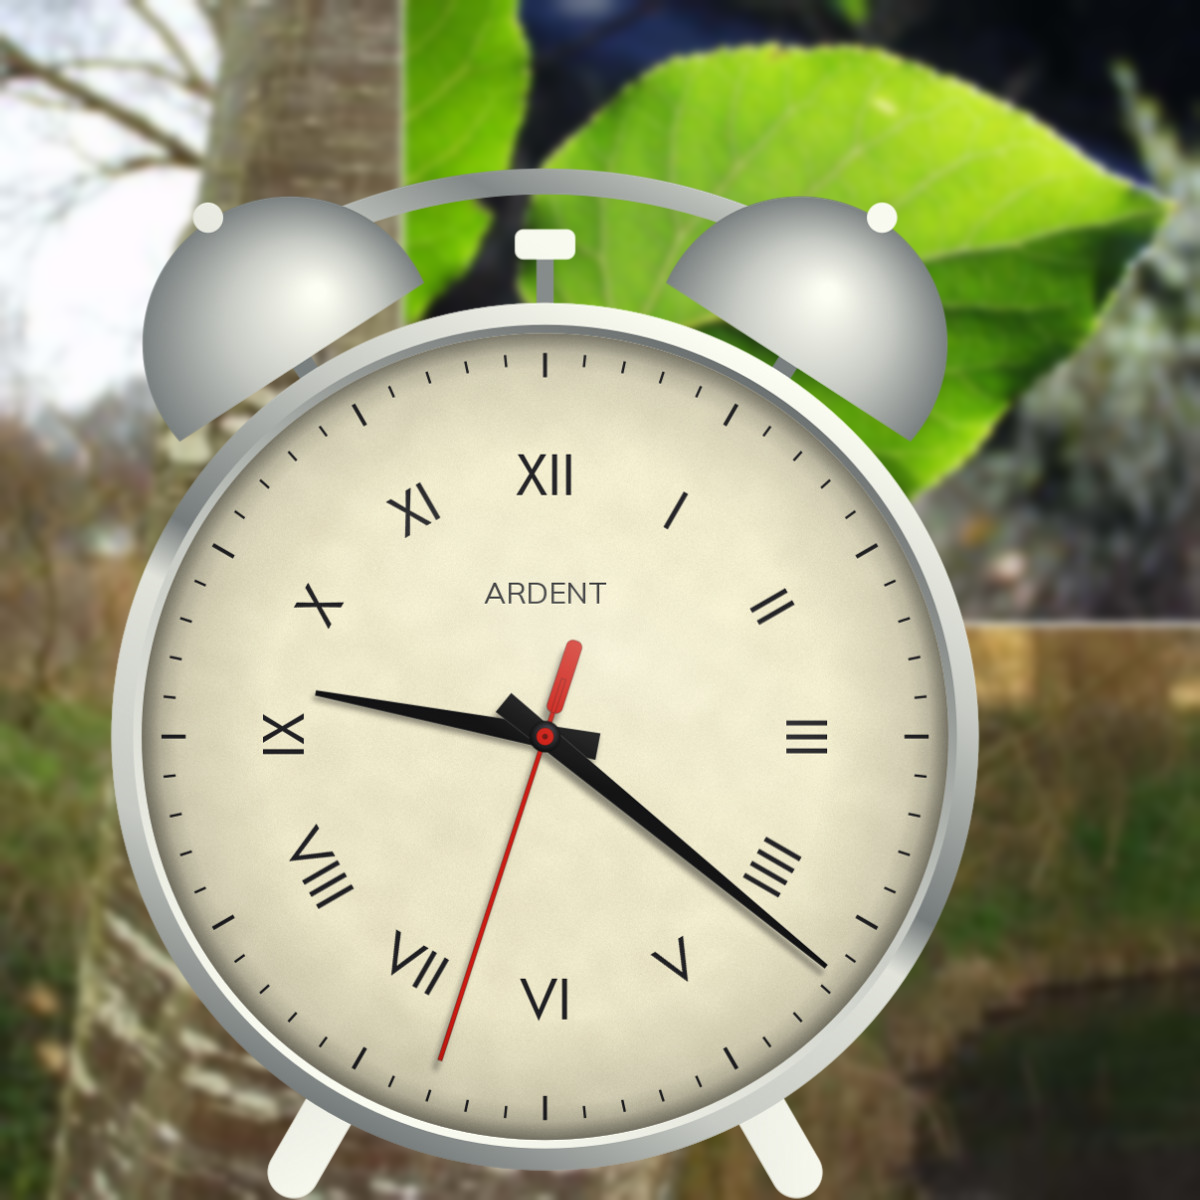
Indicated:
9.21.33
